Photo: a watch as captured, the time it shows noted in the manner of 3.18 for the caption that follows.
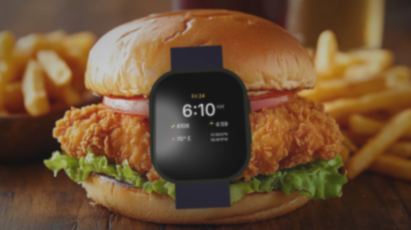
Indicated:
6.10
